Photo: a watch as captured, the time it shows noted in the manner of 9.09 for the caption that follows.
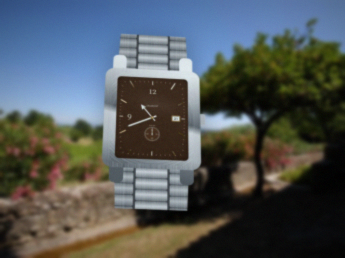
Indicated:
10.41
